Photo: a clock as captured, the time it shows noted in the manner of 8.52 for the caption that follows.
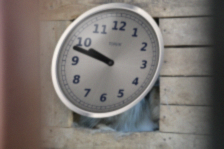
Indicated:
9.48
